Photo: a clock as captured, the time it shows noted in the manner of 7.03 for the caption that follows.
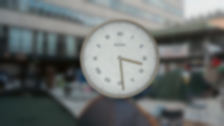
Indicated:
3.29
